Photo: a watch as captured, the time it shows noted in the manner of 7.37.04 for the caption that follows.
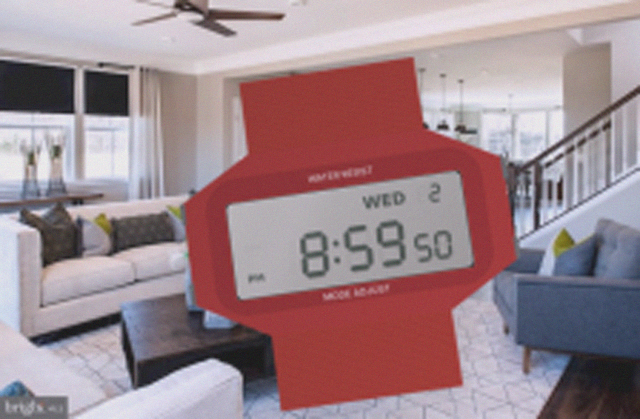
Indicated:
8.59.50
